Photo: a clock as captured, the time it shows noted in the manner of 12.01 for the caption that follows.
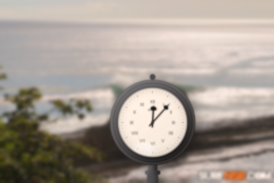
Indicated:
12.07
